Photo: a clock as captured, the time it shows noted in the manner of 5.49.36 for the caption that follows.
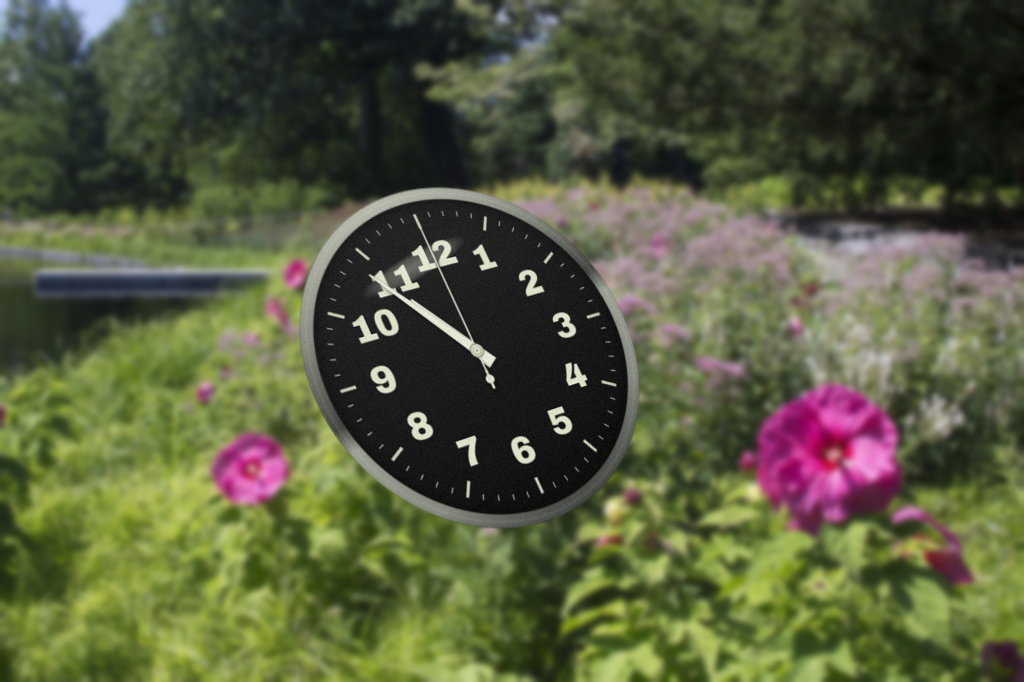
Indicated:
10.54.00
